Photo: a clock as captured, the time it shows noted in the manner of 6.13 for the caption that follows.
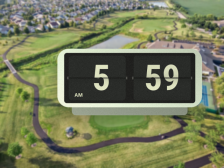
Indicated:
5.59
